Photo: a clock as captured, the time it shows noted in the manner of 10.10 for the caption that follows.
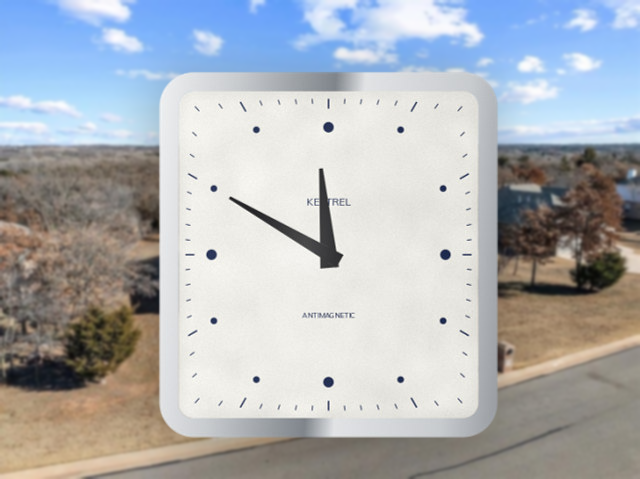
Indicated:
11.50
